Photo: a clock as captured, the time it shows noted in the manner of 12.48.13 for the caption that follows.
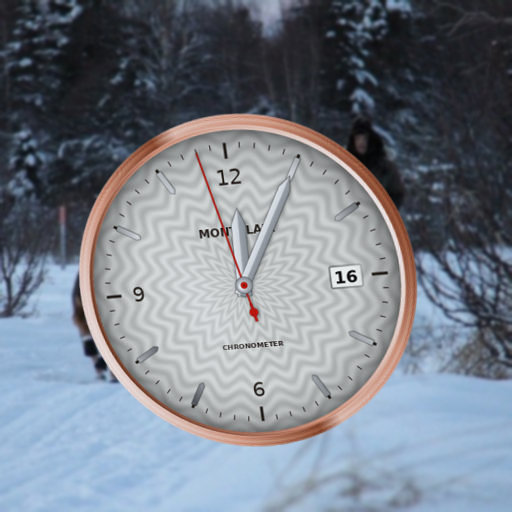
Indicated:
12.04.58
